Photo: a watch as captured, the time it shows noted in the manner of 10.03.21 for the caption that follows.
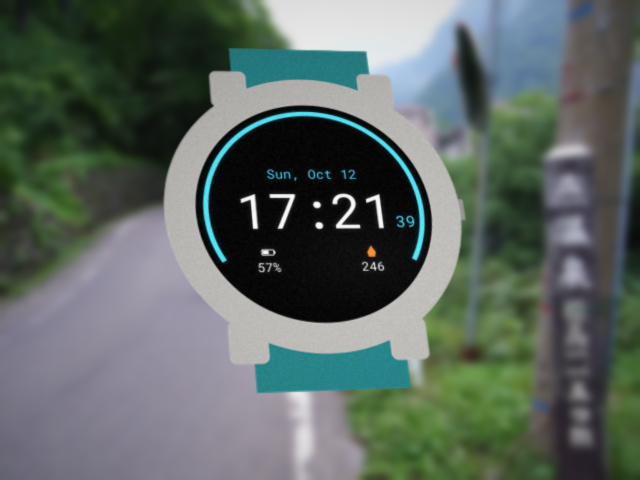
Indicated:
17.21.39
